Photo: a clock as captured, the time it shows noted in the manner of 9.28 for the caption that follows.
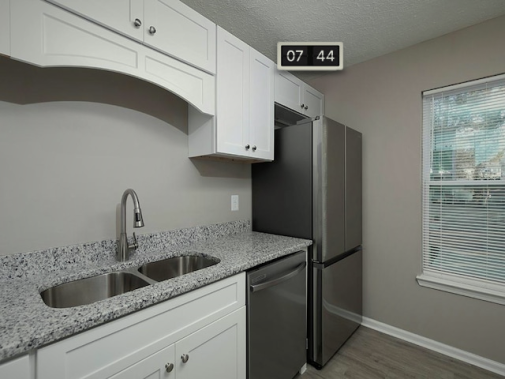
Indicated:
7.44
